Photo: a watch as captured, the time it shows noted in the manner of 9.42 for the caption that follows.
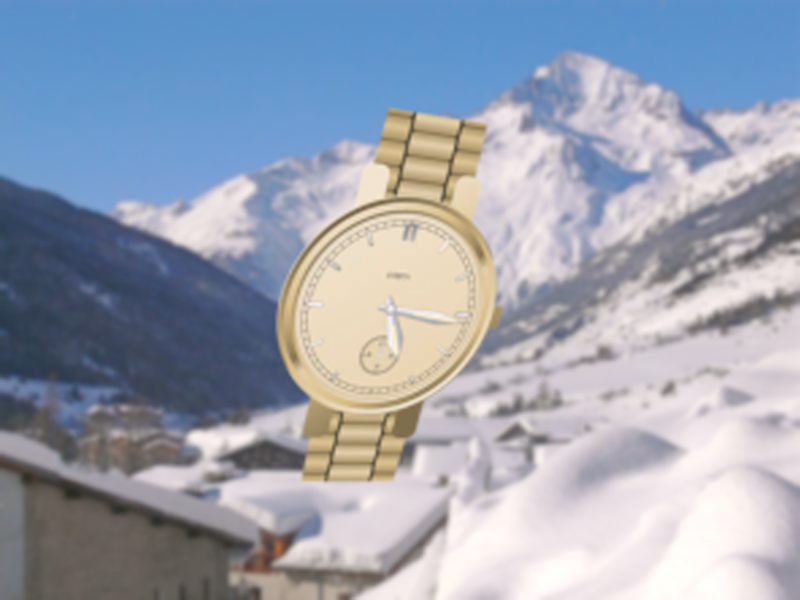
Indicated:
5.16
